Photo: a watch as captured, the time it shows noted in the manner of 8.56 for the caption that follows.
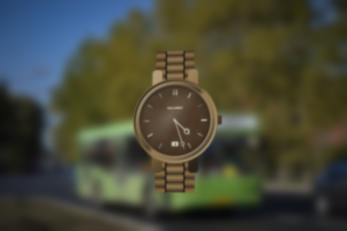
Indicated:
4.27
